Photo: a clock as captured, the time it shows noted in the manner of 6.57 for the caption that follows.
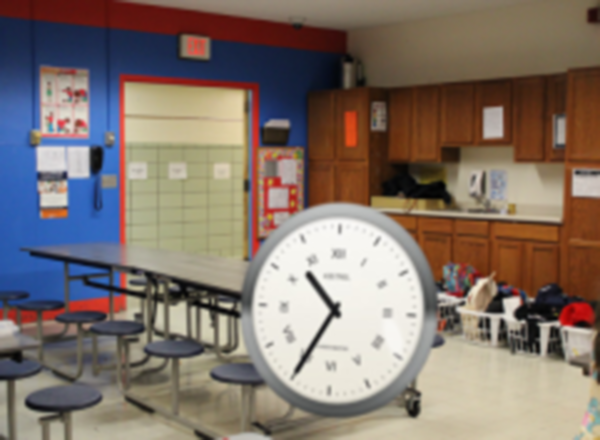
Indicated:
10.35
